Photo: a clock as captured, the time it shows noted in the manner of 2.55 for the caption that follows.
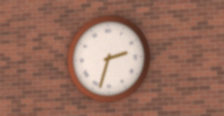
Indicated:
2.33
